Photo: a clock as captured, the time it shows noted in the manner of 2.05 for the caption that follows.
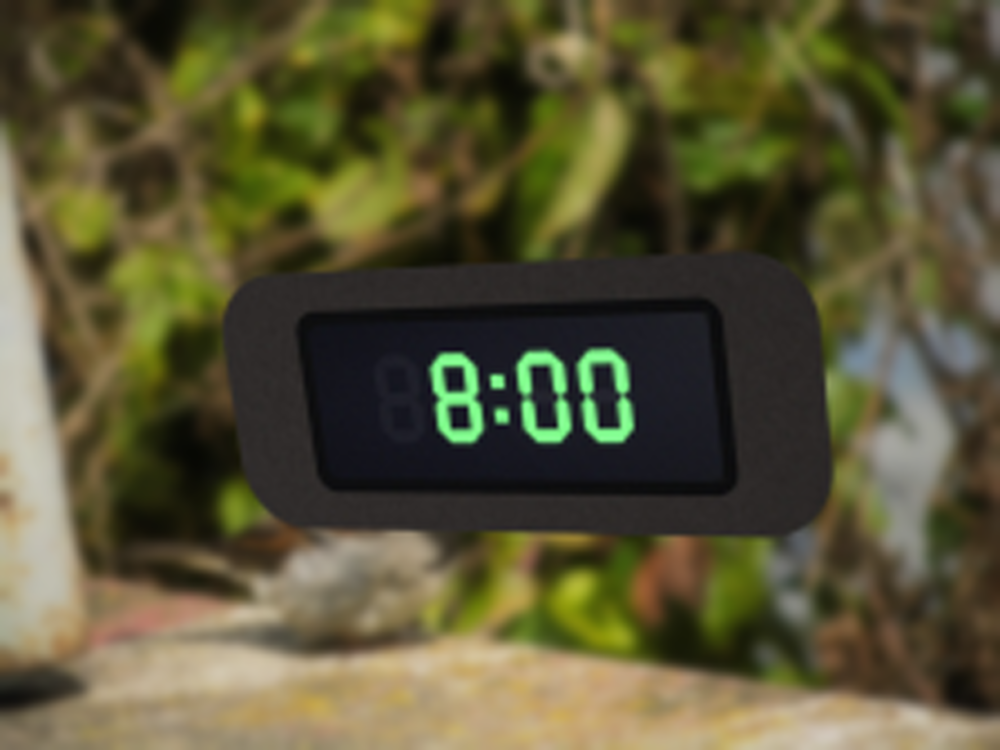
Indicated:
8.00
